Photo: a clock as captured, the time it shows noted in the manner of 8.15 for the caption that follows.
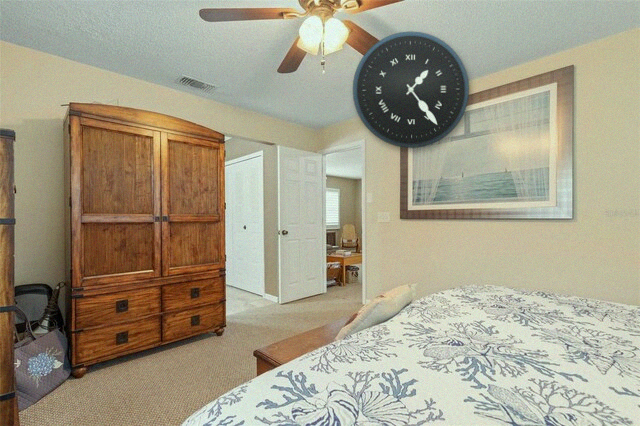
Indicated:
1.24
